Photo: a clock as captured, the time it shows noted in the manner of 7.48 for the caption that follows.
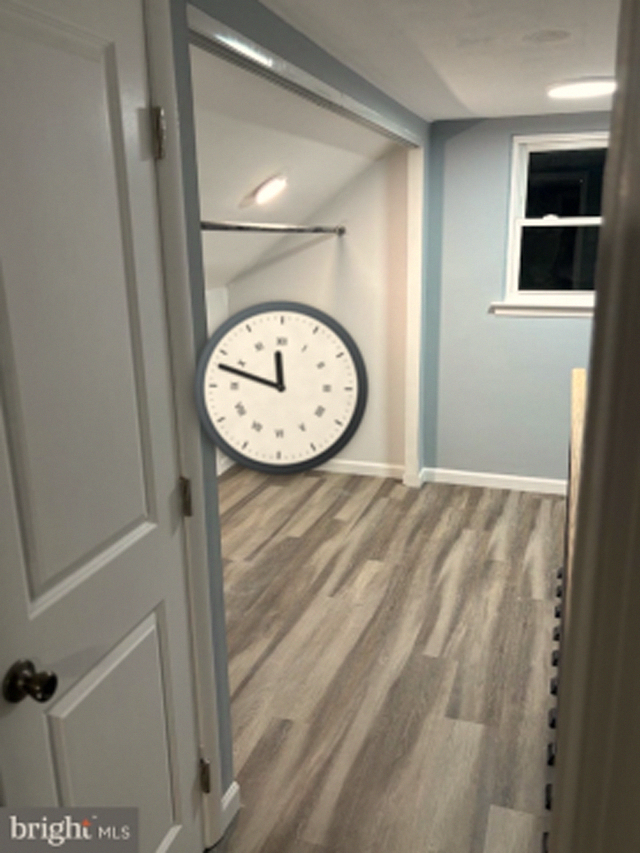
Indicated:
11.48
